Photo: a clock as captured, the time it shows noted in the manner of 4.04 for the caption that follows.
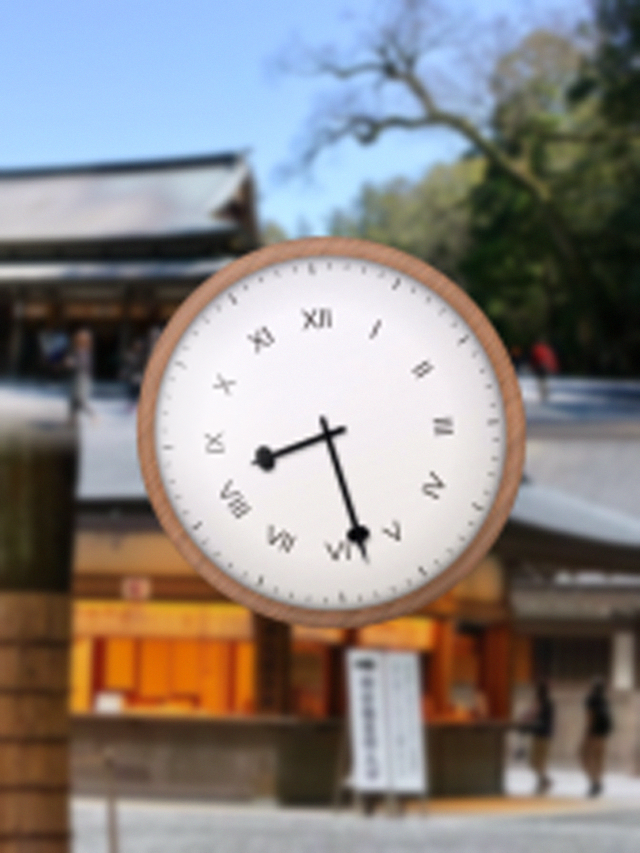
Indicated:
8.28
